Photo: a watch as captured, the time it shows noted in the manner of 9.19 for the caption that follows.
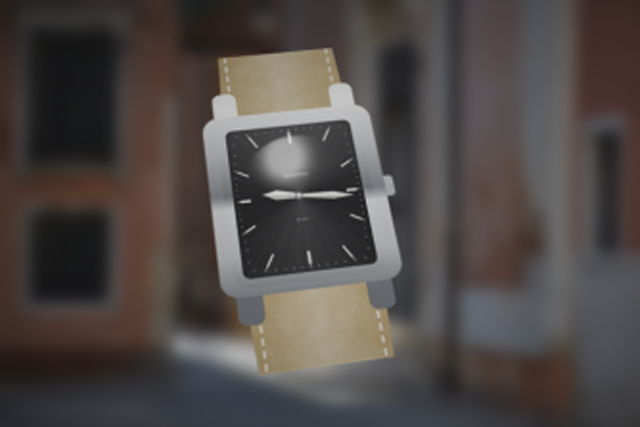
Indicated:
9.16
